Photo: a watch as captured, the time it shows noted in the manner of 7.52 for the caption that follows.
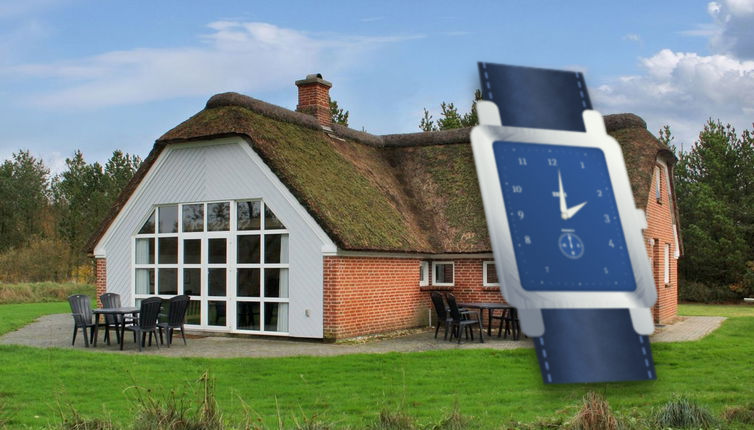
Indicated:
2.01
